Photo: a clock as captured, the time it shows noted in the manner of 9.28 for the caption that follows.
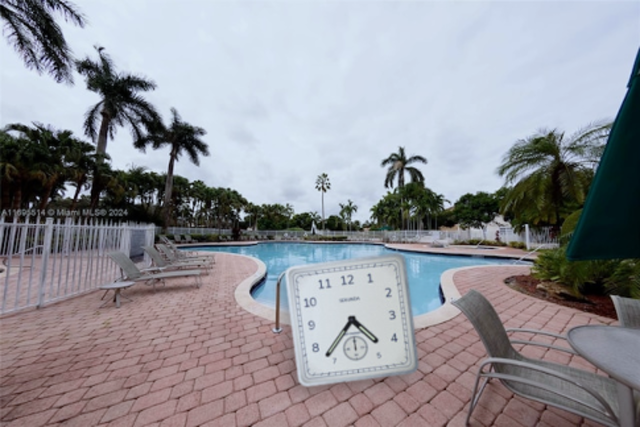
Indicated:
4.37
